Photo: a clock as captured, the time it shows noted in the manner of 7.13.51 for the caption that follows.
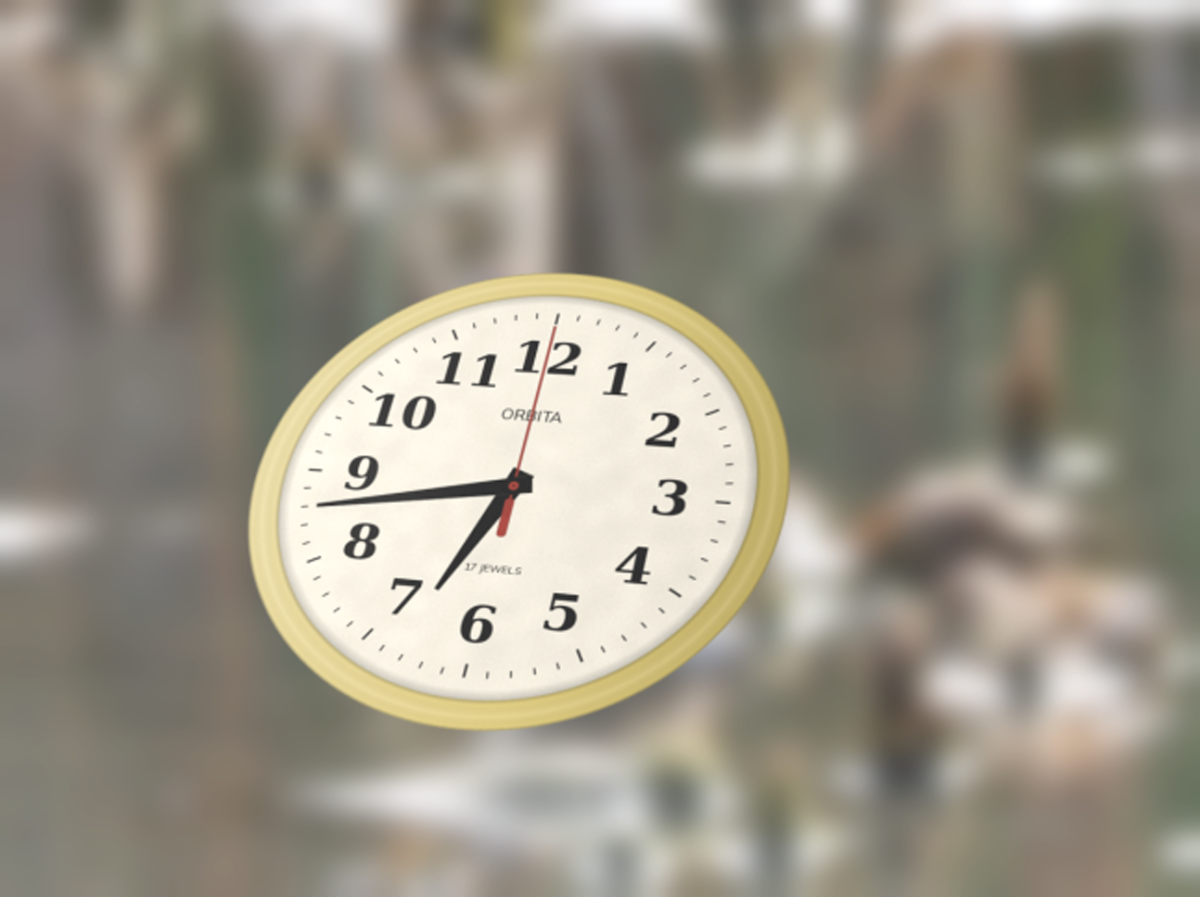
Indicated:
6.43.00
